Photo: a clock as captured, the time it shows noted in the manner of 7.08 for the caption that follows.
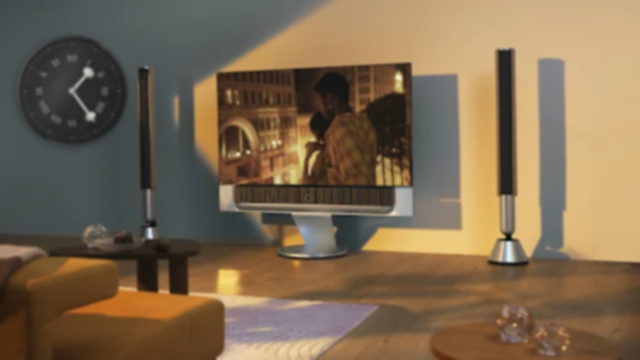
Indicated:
1.24
